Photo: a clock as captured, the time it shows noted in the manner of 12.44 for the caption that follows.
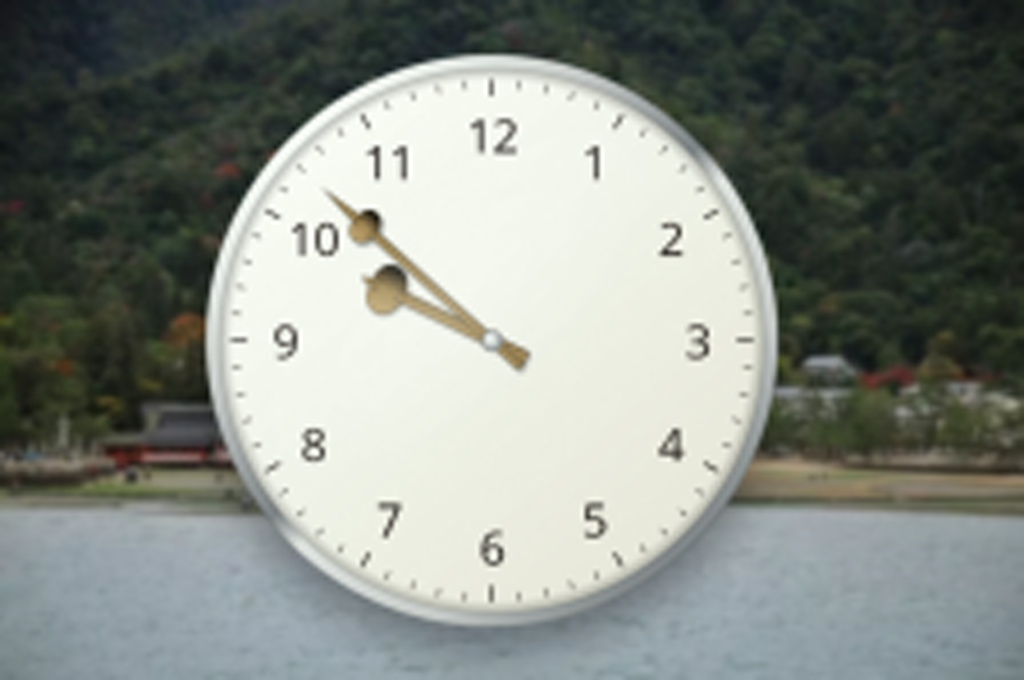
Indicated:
9.52
